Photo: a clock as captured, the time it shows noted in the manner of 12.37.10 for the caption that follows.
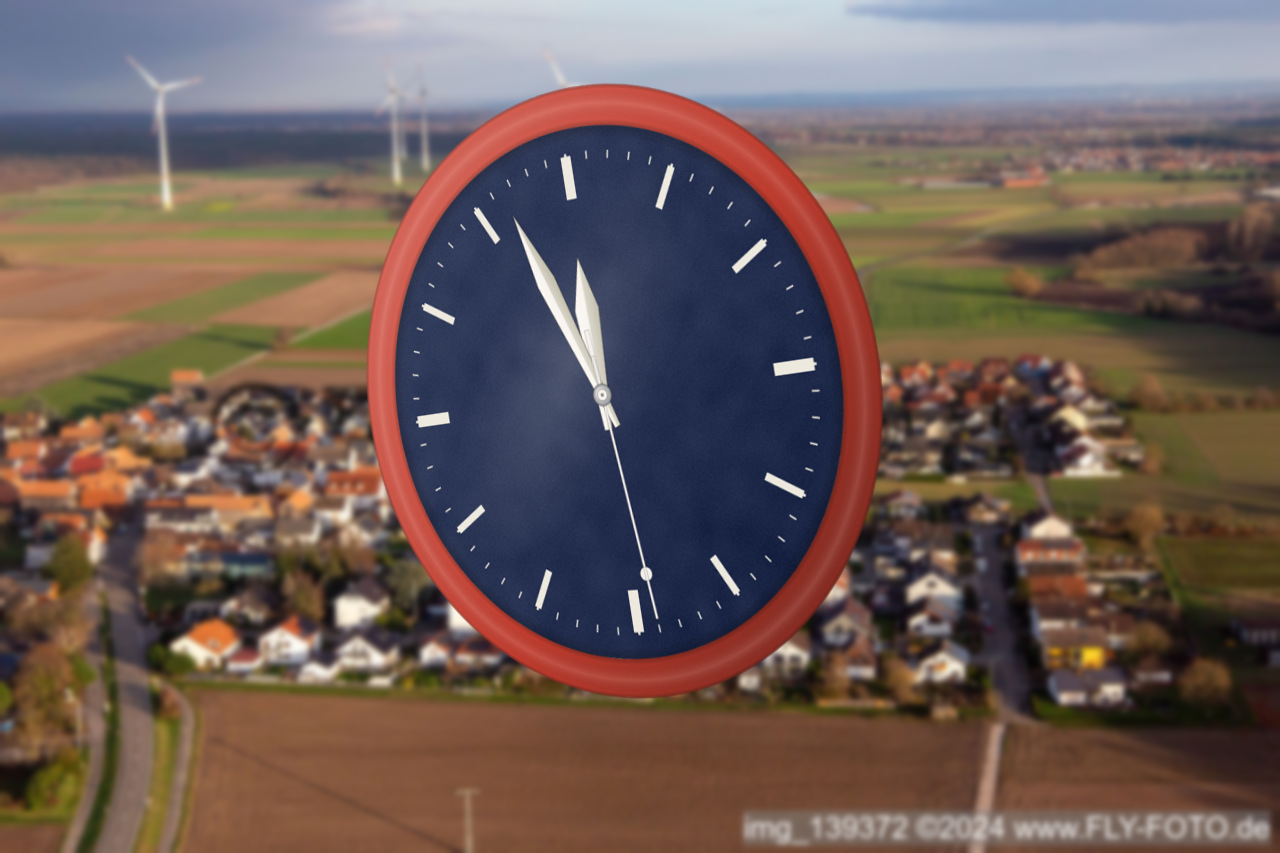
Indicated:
11.56.29
